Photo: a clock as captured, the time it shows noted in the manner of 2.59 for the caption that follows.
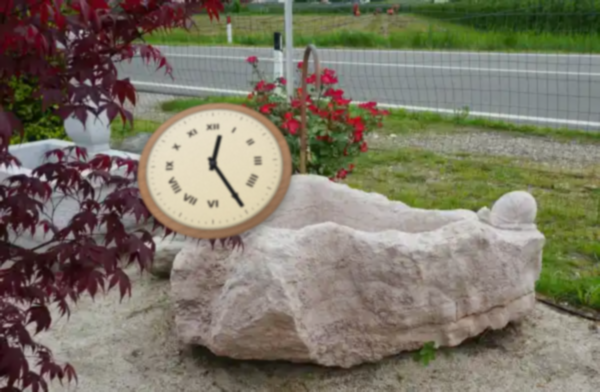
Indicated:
12.25
